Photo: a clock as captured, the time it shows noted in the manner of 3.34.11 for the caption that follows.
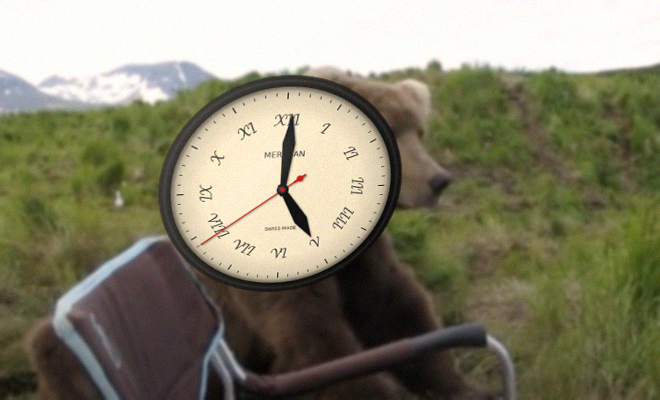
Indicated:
5.00.39
